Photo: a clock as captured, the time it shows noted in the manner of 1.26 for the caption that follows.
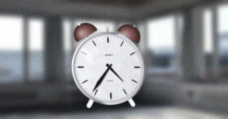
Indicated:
4.36
